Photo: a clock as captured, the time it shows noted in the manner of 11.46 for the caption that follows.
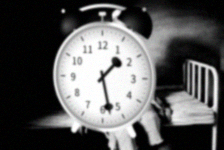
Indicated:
1.28
